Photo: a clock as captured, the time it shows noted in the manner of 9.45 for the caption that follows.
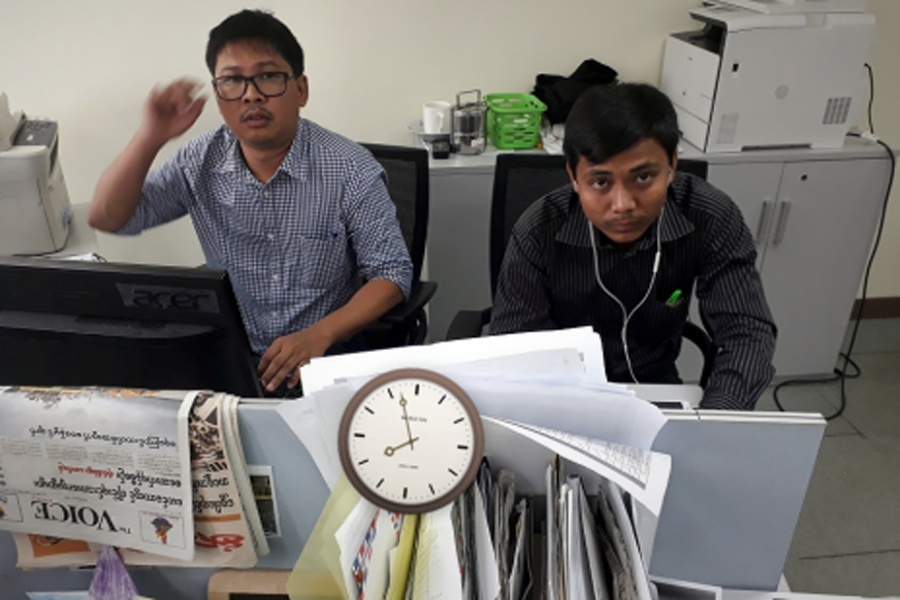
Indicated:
7.57
